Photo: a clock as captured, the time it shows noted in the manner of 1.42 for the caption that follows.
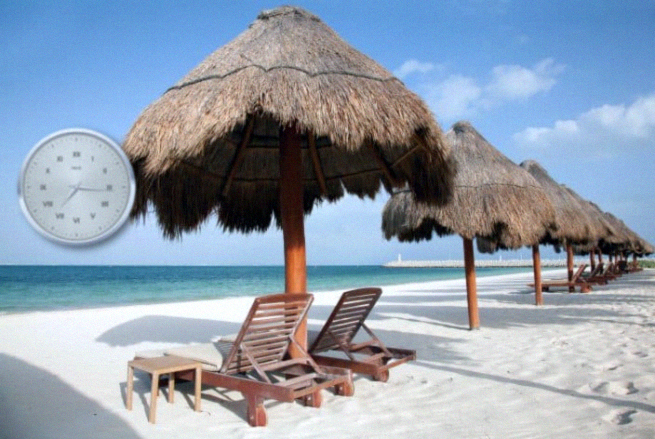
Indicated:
7.16
